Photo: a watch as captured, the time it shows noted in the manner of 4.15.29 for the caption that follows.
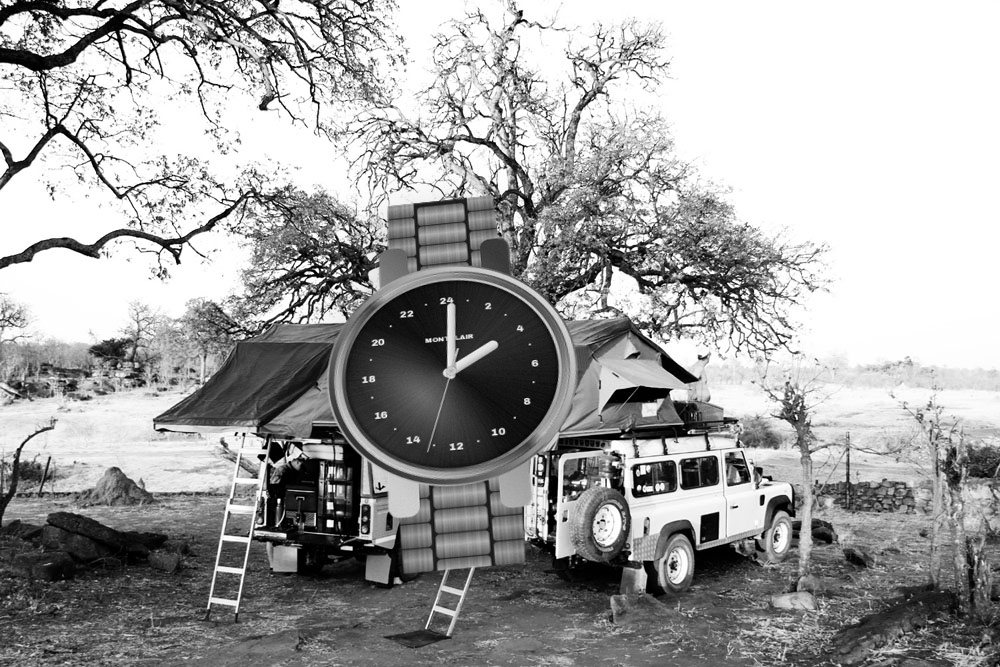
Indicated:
4.00.33
